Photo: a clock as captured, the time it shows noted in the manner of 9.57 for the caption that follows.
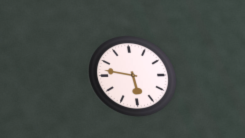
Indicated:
5.47
